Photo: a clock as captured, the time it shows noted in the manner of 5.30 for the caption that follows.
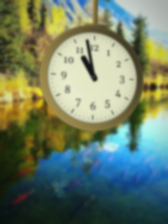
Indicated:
10.58
